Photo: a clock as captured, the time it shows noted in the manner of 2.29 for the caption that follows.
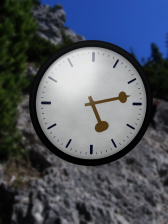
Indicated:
5.13
